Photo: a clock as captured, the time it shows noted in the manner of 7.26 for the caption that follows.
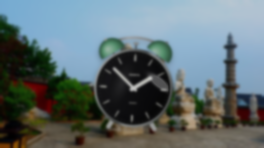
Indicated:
1.52
